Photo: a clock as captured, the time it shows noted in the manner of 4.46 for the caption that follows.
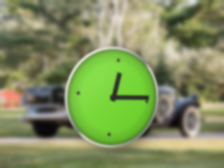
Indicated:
12.14
